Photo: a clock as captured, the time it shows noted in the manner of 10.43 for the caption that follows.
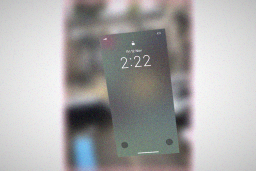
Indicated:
2.22
